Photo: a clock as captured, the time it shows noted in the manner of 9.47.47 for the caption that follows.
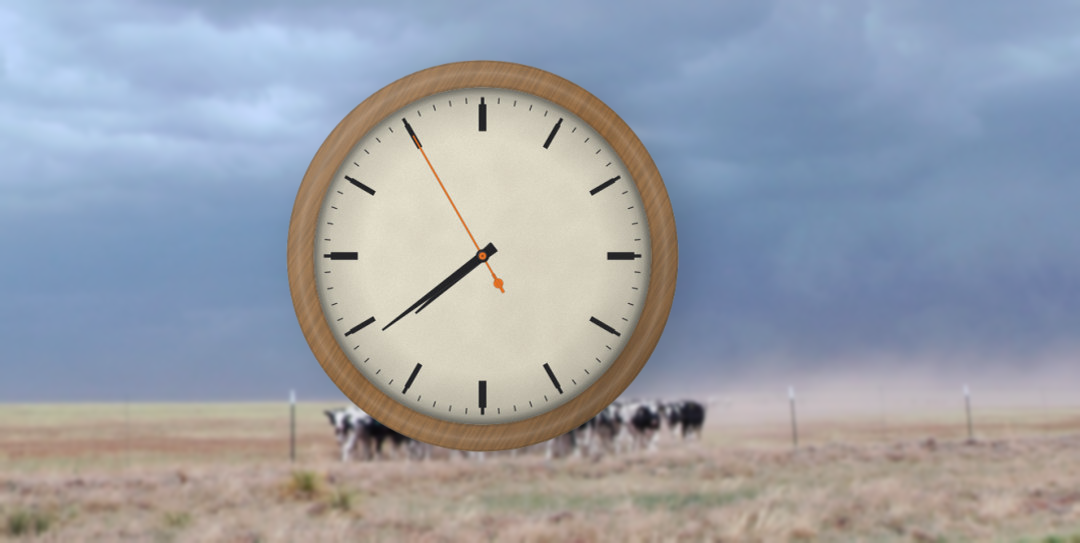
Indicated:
7.38.55
